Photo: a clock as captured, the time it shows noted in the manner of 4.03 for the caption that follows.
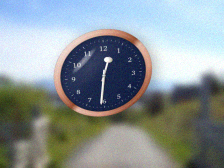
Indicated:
12.31
